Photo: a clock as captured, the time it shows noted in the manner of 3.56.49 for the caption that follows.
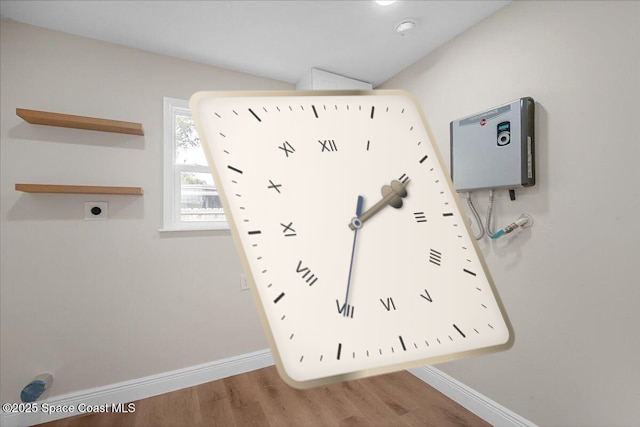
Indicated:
2.10.35
